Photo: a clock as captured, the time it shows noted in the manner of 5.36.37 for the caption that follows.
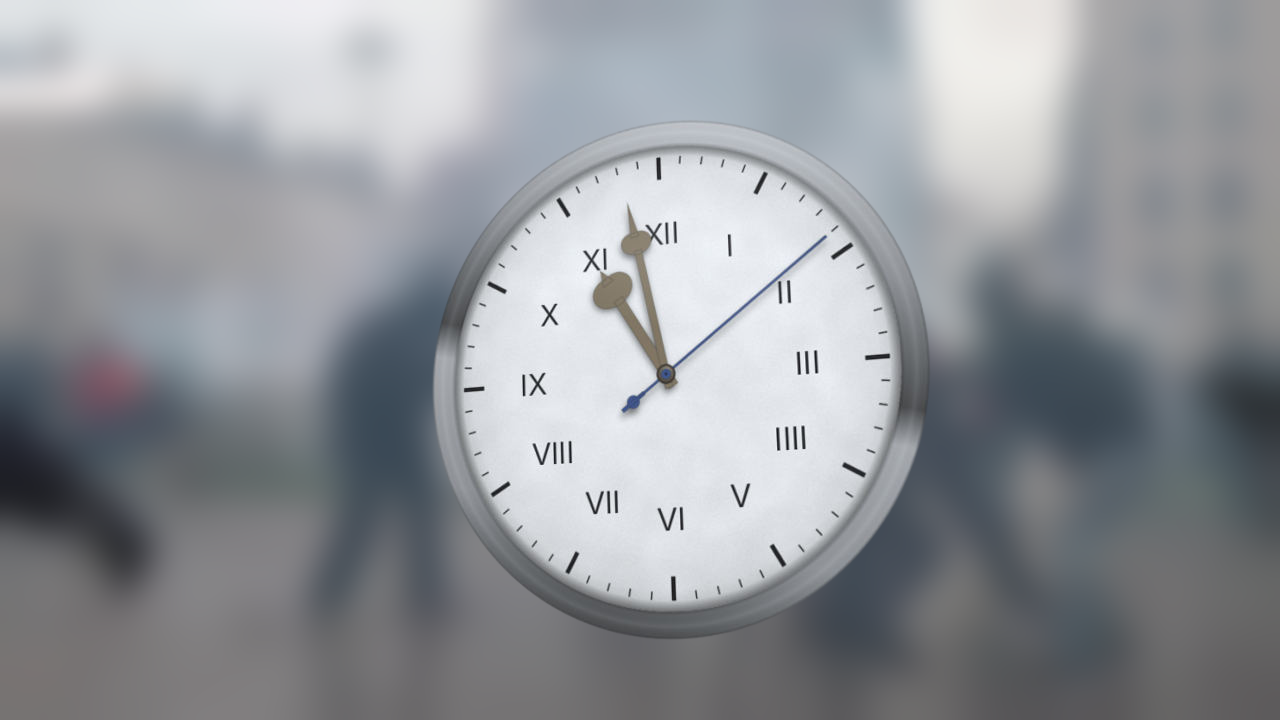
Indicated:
10.58.09
